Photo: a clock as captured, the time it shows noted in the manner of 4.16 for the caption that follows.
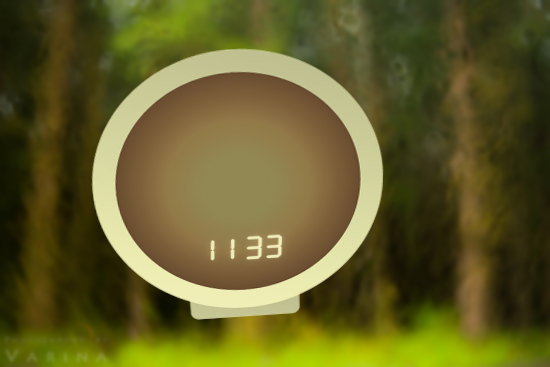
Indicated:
11.33
